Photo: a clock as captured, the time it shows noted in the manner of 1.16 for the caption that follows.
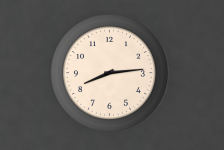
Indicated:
8.14
